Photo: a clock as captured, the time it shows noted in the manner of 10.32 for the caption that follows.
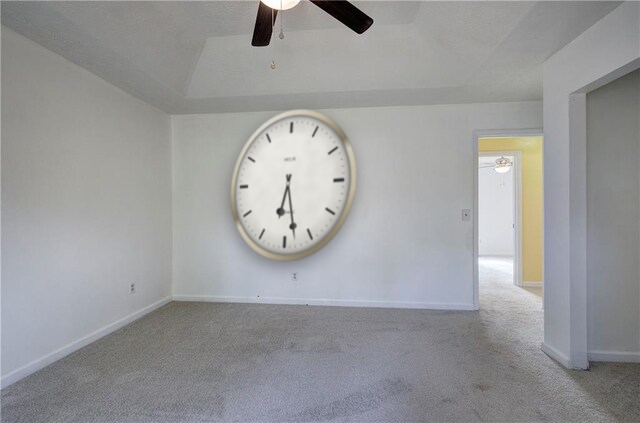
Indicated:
6.28
